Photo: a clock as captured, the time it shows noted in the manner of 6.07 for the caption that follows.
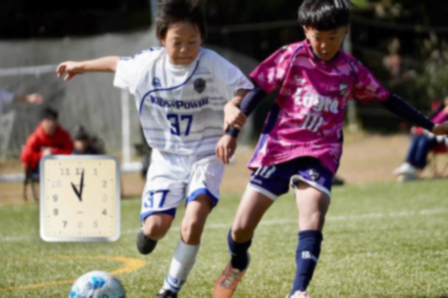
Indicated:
11.01
